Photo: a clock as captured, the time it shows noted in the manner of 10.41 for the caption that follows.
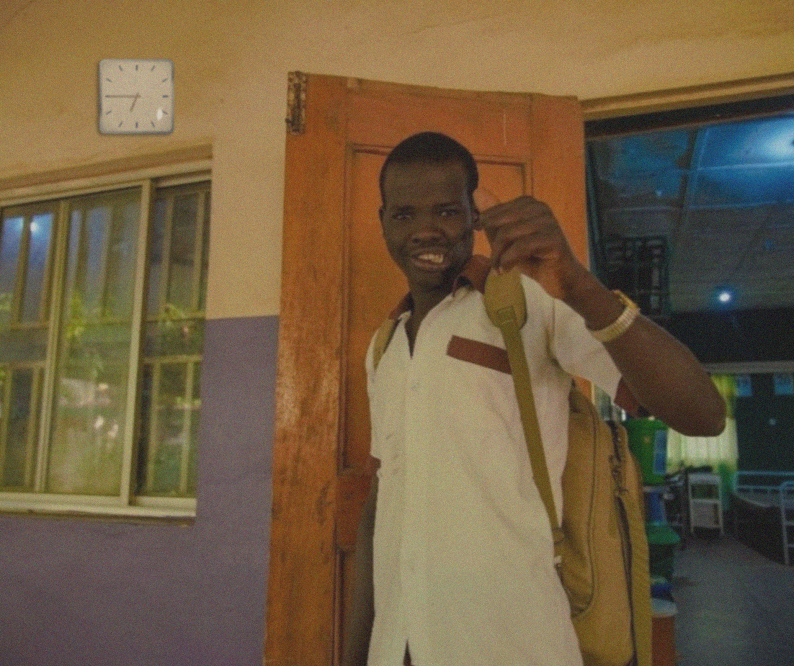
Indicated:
6.45
